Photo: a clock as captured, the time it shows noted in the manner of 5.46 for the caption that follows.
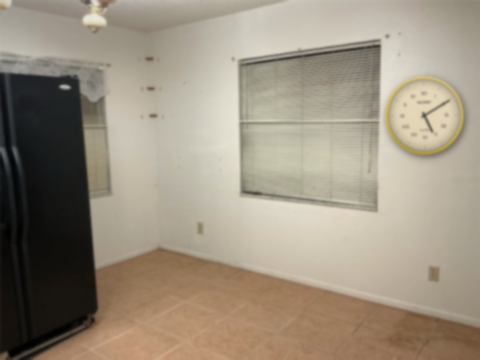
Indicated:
5.10
